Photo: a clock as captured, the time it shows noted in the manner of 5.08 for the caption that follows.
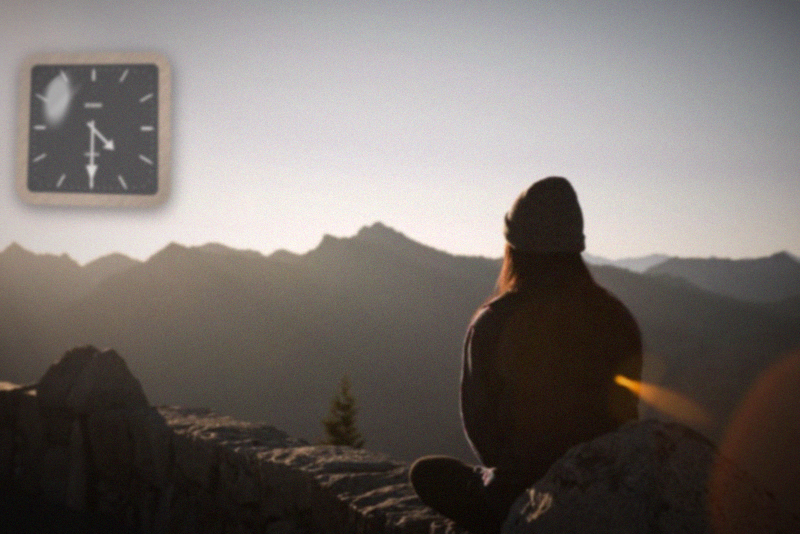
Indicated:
4.30
